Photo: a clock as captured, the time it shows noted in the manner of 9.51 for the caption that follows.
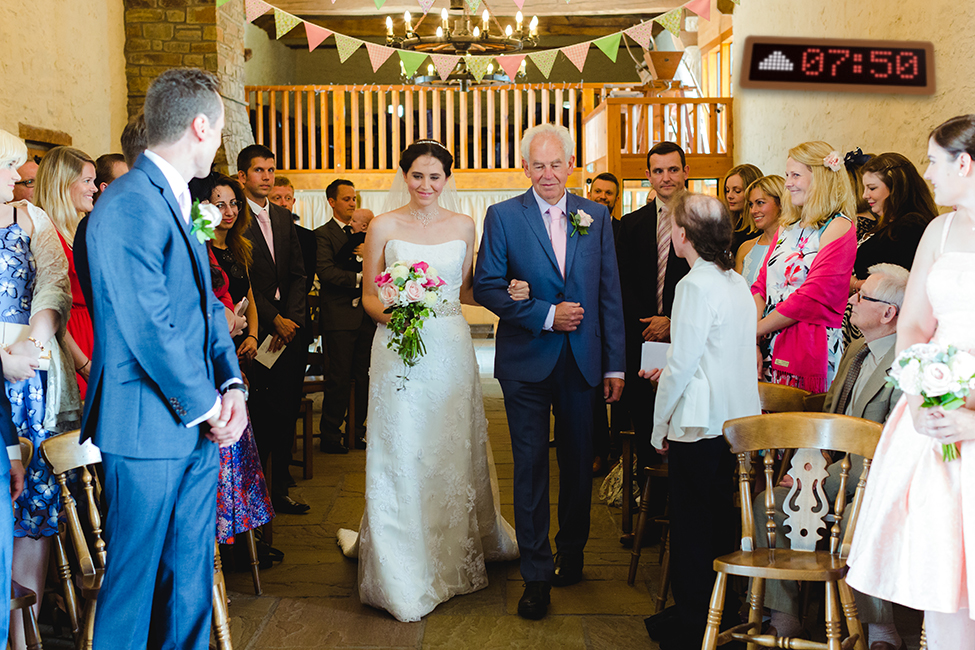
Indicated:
7.50
